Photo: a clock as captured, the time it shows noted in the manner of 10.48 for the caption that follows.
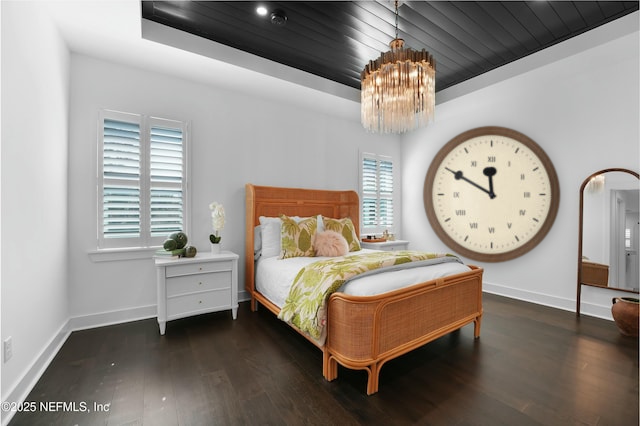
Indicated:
11.50
